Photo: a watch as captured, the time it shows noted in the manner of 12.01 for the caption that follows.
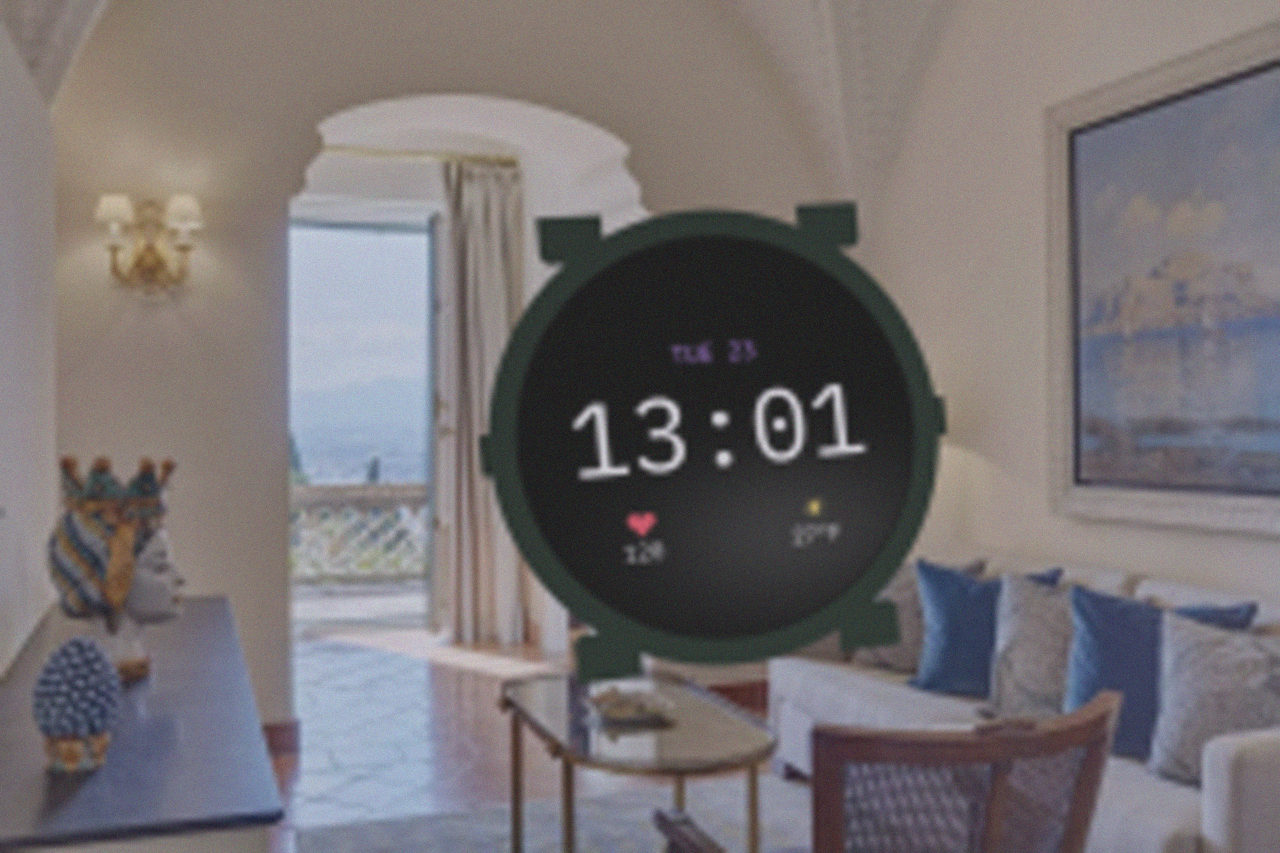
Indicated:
13.01
